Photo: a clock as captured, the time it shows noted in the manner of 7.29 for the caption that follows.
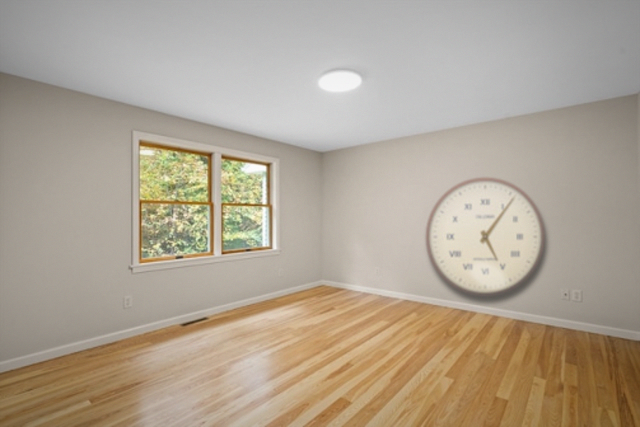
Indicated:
5.06
